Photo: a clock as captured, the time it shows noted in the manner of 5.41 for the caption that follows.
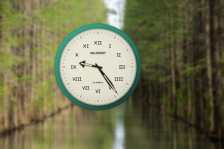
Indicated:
9.24
